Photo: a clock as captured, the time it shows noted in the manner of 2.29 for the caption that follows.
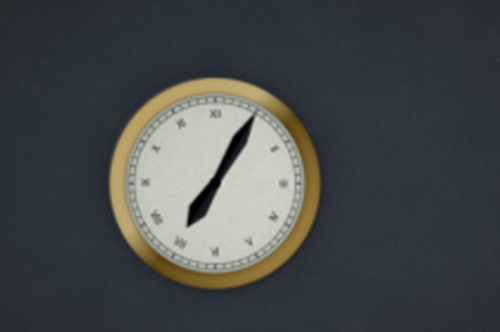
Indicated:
7.05
